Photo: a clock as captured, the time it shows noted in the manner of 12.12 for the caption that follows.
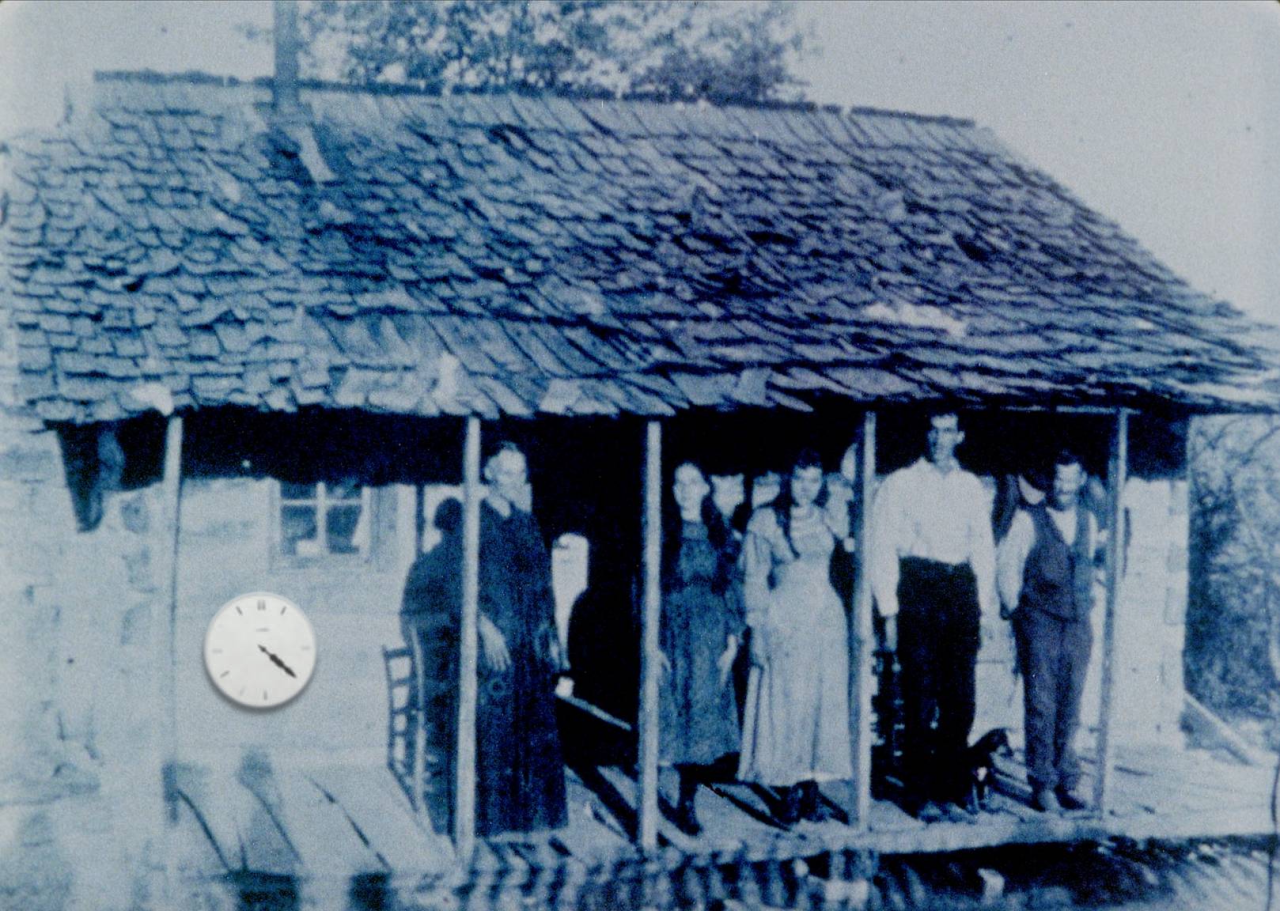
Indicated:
4.22
